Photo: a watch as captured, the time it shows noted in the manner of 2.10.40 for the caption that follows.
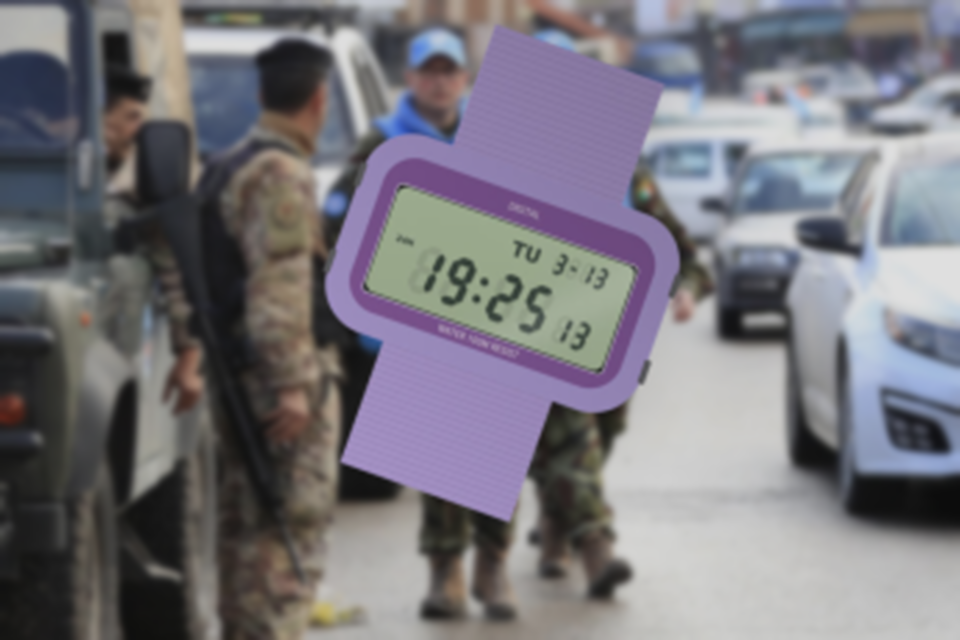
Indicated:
19.25.13
